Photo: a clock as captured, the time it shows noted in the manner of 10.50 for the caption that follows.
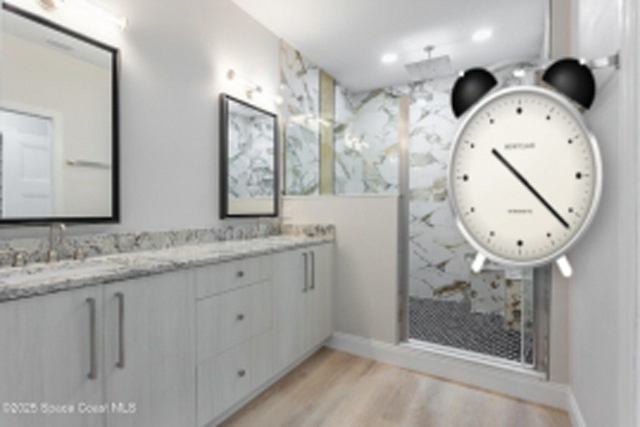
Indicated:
10.22
